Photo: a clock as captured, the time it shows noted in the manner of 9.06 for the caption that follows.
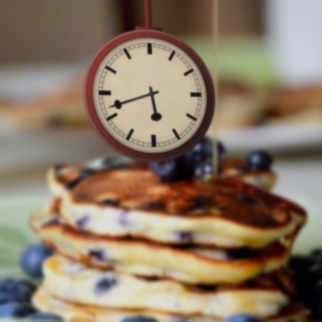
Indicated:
5.42
